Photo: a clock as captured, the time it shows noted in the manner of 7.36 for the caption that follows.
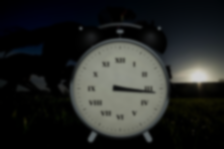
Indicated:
3.16
